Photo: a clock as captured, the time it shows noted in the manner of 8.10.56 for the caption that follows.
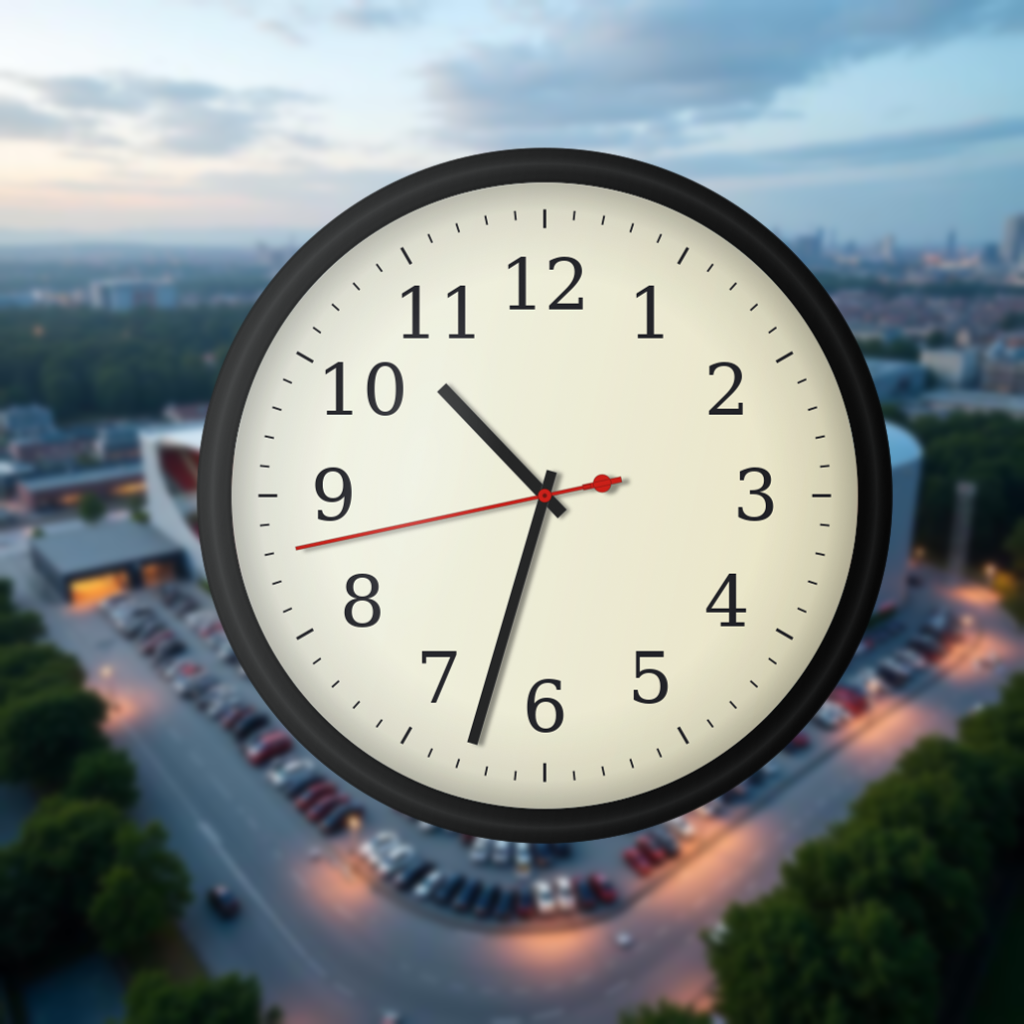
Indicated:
10.32.43
